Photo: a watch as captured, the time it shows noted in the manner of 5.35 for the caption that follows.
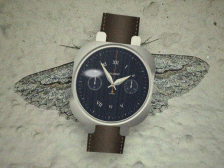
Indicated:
1.54
